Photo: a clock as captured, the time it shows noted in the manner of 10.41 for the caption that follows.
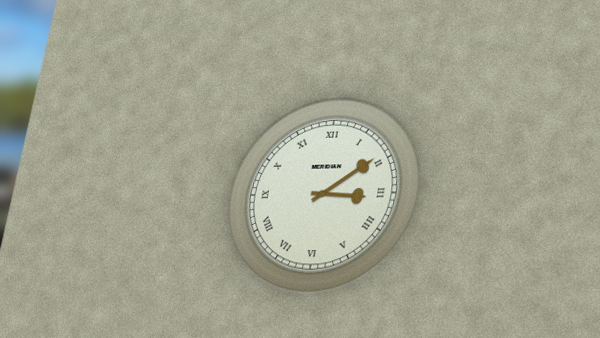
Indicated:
3.09
